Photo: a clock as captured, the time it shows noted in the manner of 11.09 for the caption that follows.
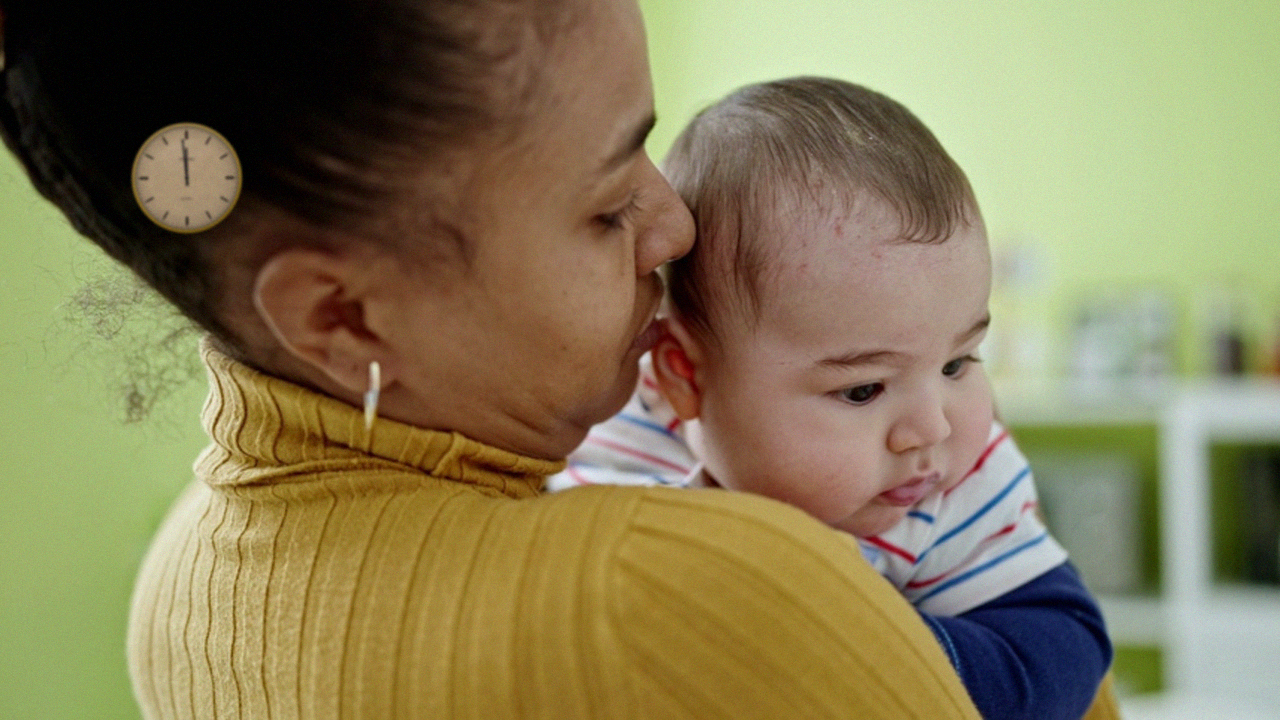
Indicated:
11.59
